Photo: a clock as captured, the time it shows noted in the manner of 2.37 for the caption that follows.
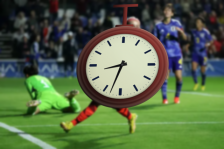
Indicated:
8.33
